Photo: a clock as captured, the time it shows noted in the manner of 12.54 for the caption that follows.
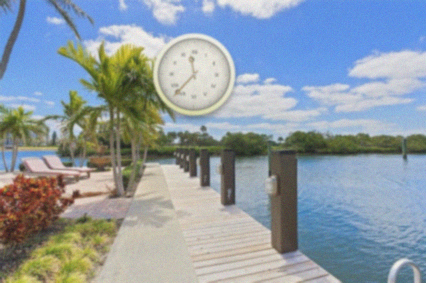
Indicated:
11.37
